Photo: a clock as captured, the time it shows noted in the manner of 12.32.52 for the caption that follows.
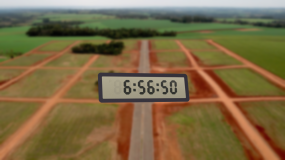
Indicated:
6.56.50
